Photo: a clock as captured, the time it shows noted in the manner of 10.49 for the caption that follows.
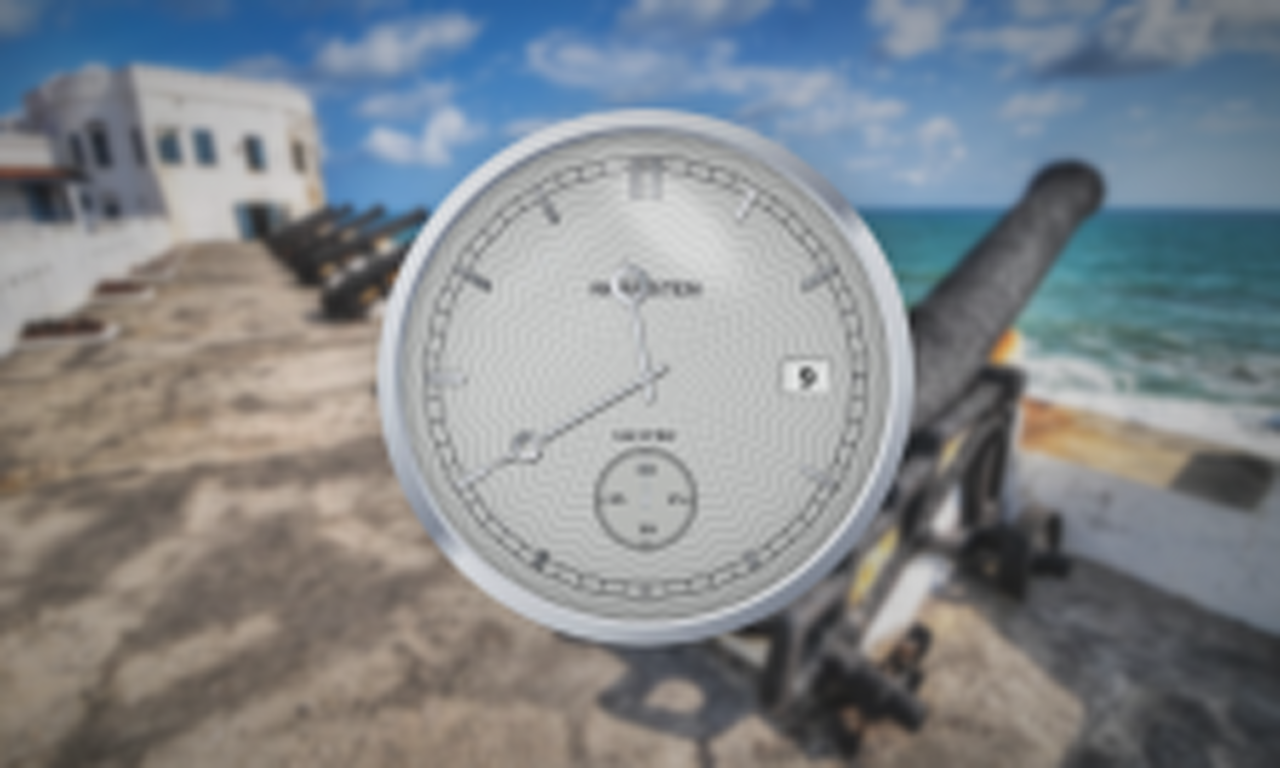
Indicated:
11.40
